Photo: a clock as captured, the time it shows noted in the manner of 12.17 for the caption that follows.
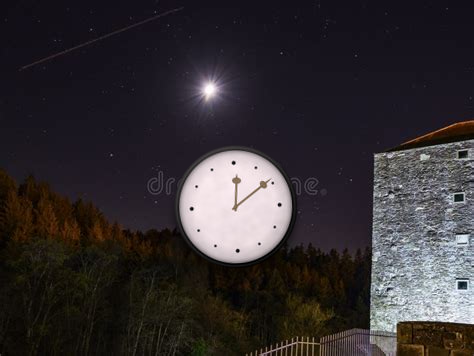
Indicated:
12.09
